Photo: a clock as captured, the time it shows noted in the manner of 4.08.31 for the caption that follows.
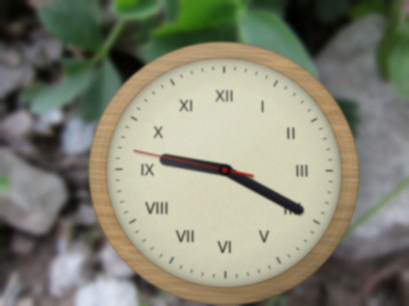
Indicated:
9.19.47
